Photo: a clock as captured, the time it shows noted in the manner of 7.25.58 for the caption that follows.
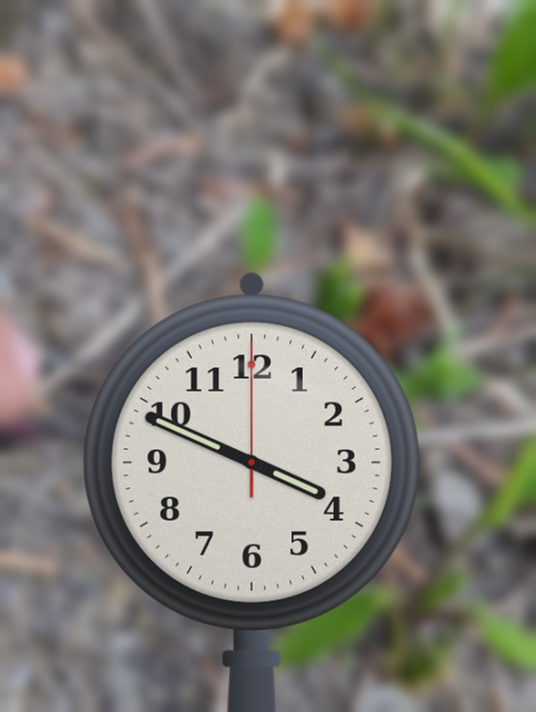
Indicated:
3.49.00
